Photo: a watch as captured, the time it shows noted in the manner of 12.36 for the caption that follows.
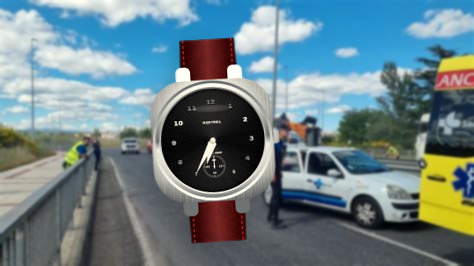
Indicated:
6.35
